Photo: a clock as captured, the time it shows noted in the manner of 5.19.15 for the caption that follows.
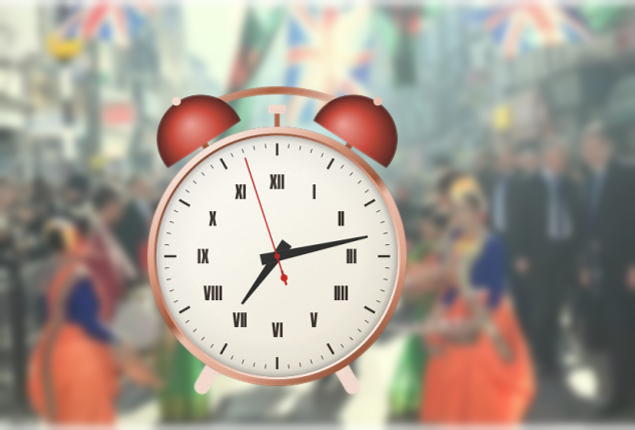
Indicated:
7.12.57
